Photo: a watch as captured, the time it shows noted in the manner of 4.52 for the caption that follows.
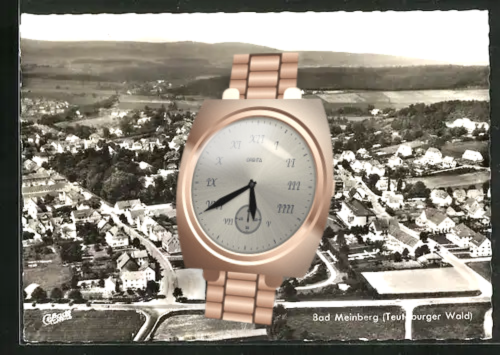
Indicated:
5.40
